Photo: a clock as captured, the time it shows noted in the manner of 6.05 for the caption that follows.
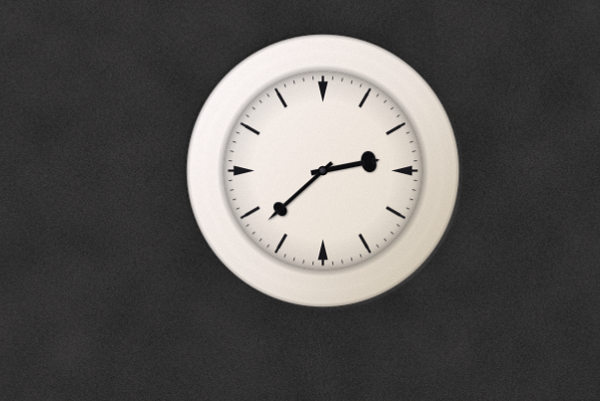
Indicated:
2.38
